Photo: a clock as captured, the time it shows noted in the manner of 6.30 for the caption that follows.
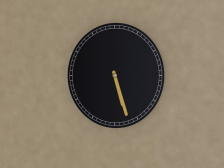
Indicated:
5.27
